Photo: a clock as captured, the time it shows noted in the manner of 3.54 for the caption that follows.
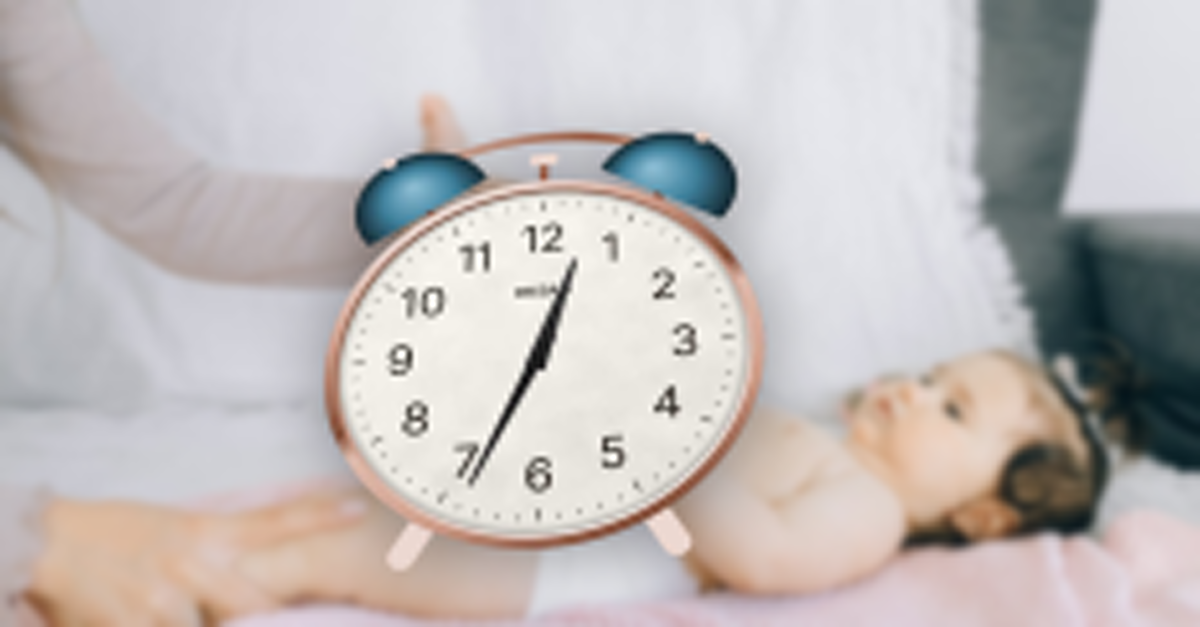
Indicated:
12.34
